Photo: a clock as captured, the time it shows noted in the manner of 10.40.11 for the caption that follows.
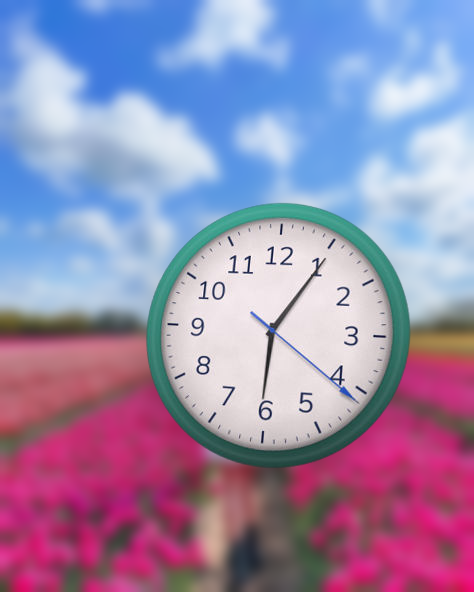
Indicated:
6.05.21
